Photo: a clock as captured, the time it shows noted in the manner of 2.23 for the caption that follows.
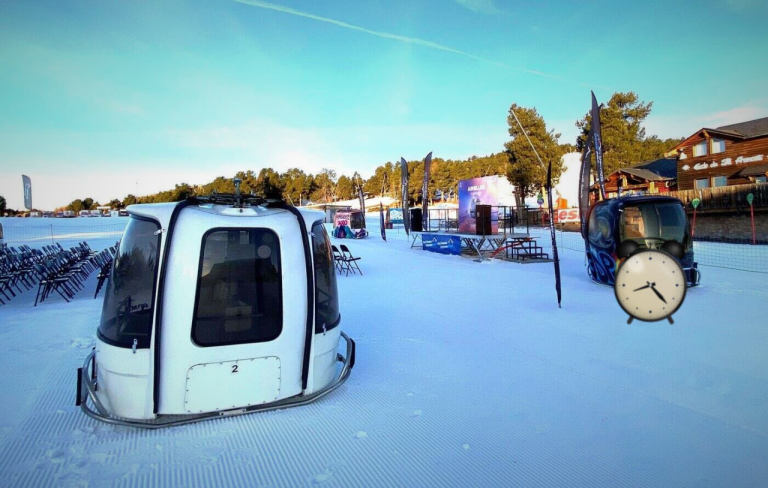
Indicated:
8.23
